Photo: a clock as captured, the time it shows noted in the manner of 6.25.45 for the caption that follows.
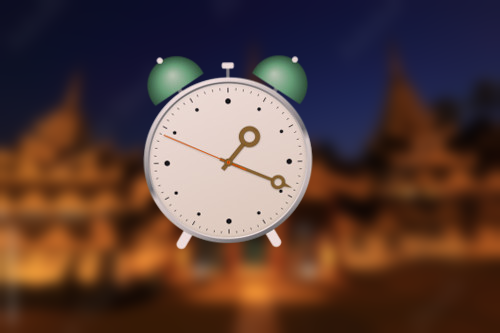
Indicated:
1.18.49
